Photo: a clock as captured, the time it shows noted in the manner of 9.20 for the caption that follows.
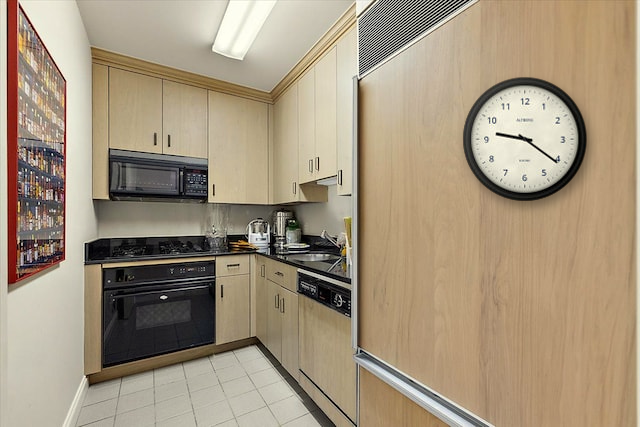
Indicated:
9.21
